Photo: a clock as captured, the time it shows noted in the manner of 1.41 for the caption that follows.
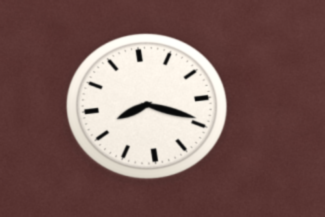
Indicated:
8.19
